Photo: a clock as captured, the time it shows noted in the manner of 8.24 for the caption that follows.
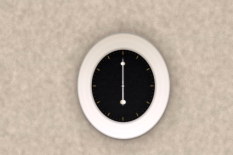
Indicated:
6.00
